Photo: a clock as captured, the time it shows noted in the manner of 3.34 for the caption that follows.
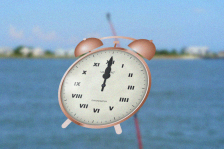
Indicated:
12.00
